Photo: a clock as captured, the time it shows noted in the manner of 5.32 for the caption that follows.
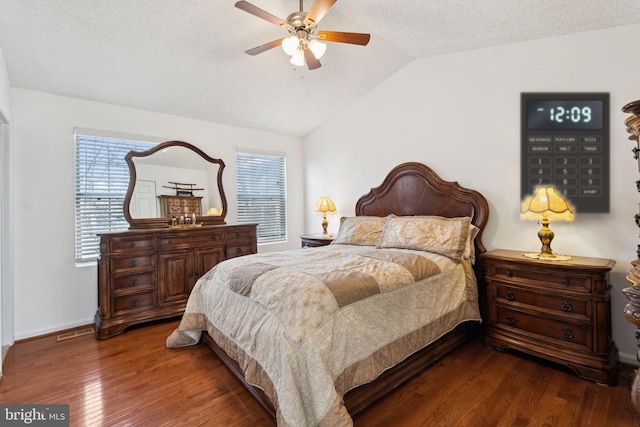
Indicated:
12.09
